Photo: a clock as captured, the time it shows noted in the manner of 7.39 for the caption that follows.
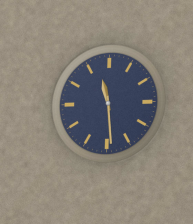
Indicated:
11.29
